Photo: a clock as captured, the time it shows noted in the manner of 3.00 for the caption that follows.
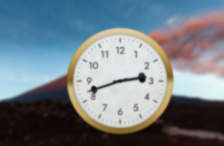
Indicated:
2.42
